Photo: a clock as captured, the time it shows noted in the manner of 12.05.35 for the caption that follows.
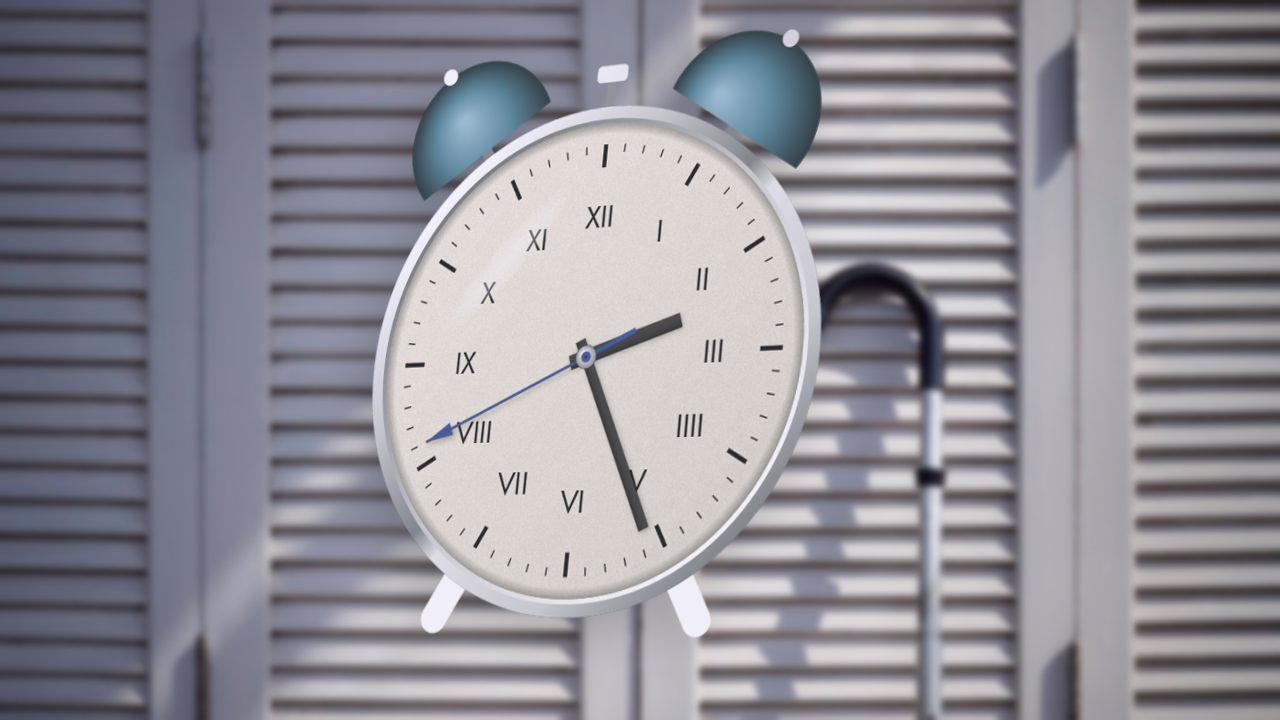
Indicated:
2.25.41
